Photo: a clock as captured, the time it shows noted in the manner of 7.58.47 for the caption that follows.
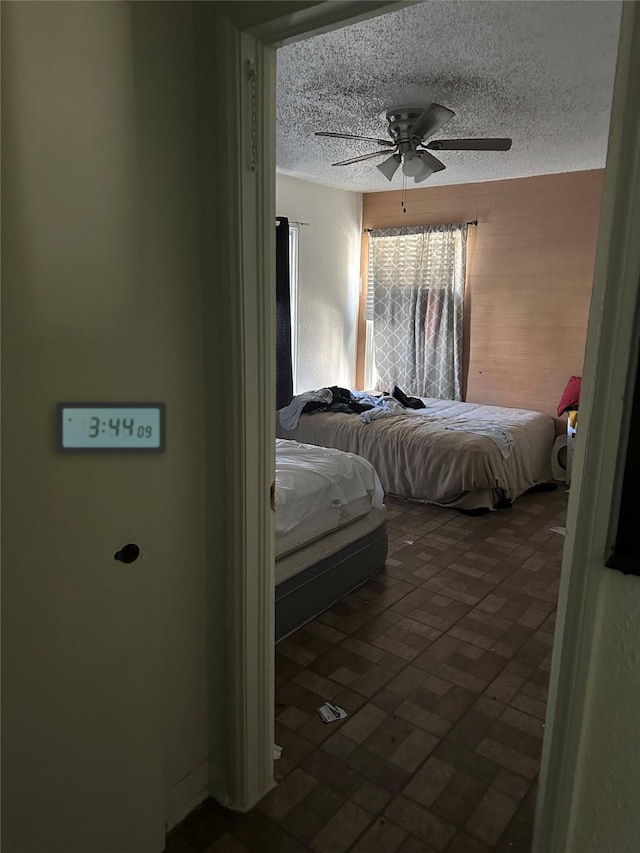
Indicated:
3.44.09
